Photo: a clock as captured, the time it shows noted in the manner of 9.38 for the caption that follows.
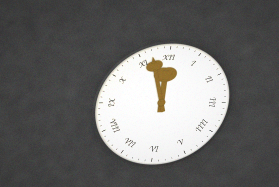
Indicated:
11.57
